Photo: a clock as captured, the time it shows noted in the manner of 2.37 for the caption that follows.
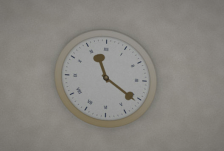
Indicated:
11.21
